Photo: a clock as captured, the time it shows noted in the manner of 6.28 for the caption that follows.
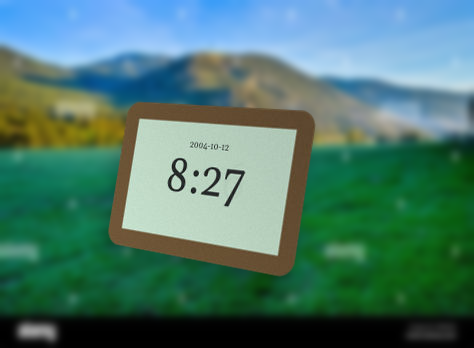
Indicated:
8.27
